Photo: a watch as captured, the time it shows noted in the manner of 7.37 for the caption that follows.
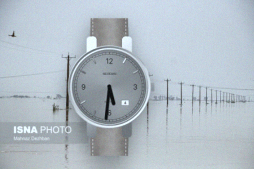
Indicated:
5.31
